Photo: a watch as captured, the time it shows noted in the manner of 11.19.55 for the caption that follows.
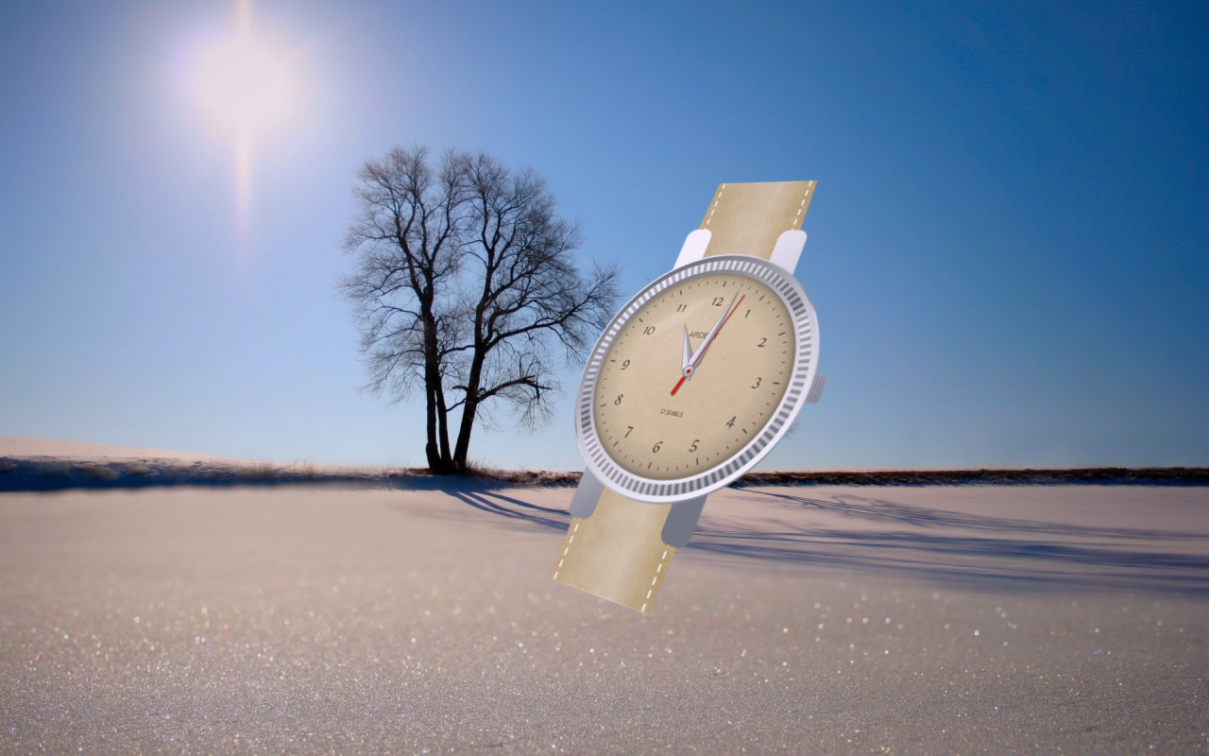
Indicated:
11.02.03
